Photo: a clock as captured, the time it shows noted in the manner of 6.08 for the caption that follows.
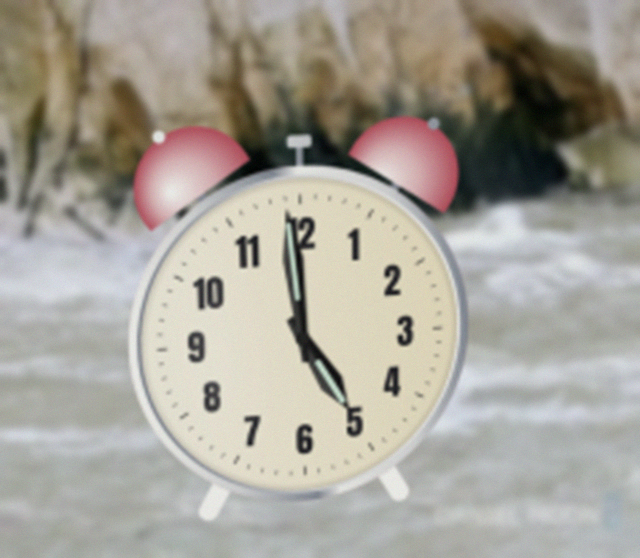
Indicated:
4.59
